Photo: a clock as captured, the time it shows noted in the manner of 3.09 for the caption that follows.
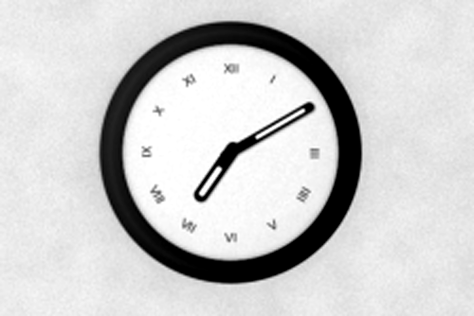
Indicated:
7.10
